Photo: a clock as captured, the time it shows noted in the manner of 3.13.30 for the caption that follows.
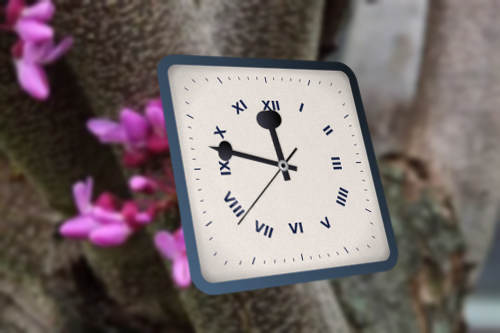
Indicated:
11.47.38
